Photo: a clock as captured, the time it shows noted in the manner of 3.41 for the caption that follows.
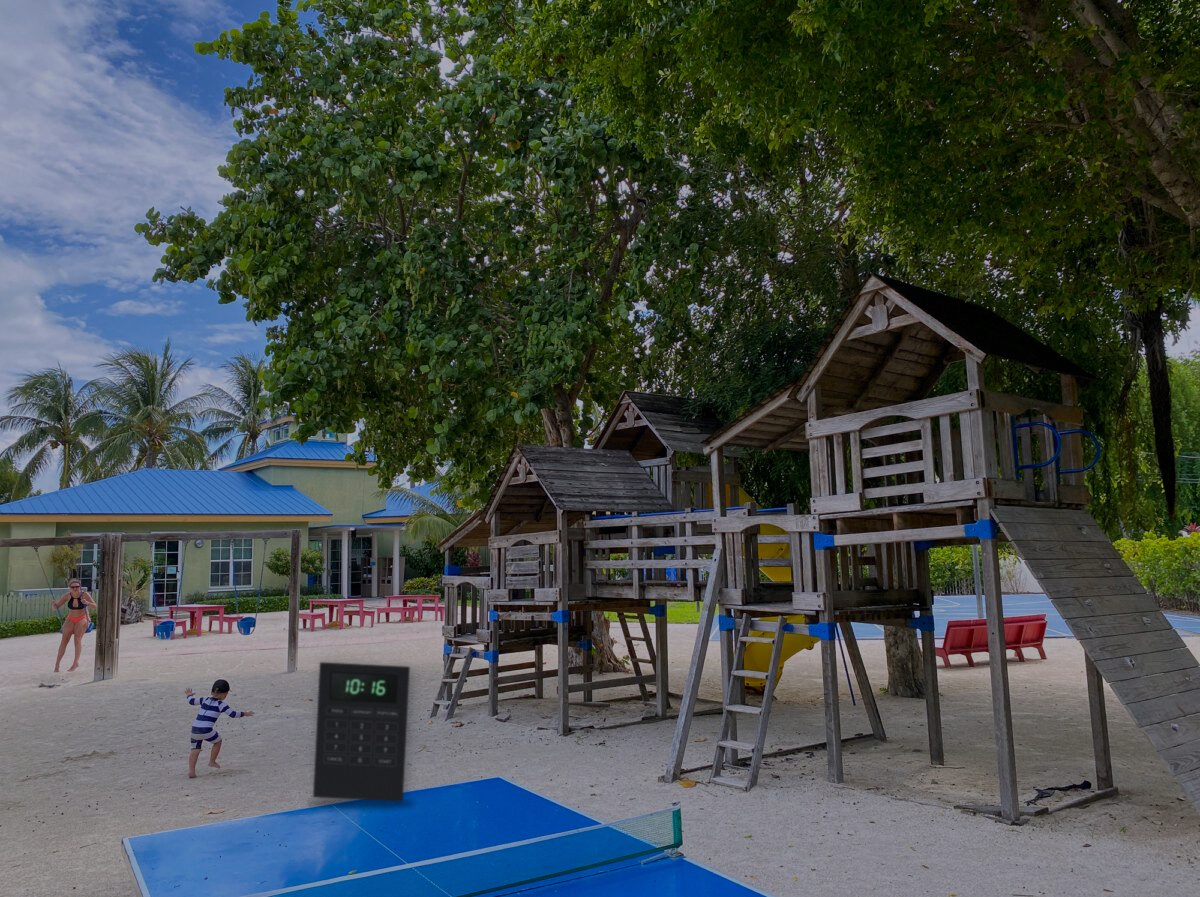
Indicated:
10.16
